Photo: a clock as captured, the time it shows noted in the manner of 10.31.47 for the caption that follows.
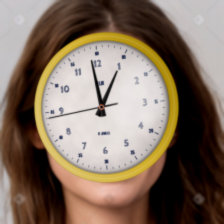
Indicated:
12.58.44
